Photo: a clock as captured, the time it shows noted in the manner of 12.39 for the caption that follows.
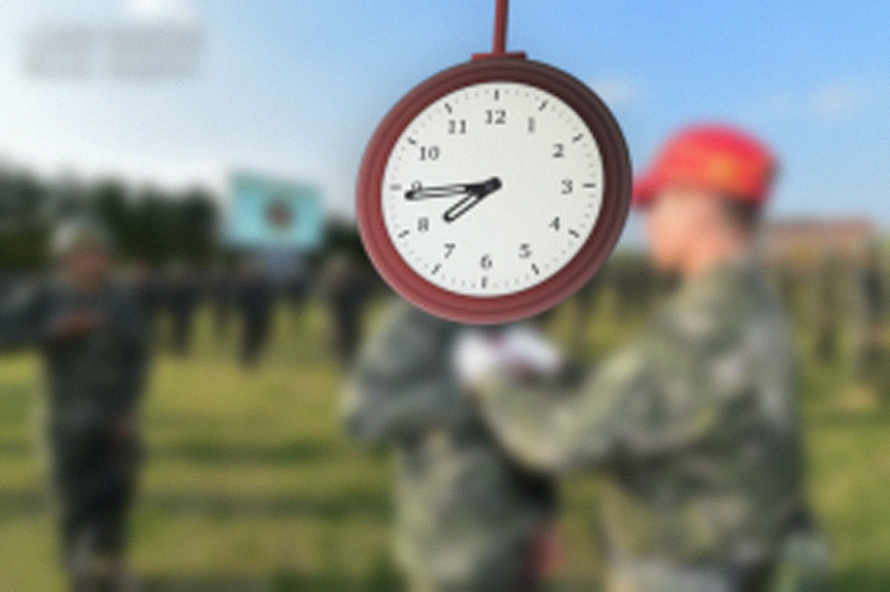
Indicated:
7.44
